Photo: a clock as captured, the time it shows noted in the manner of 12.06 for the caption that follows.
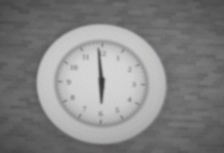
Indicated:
5.59
